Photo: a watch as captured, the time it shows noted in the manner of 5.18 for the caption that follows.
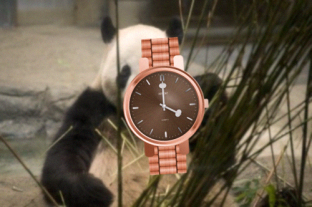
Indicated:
4.00
